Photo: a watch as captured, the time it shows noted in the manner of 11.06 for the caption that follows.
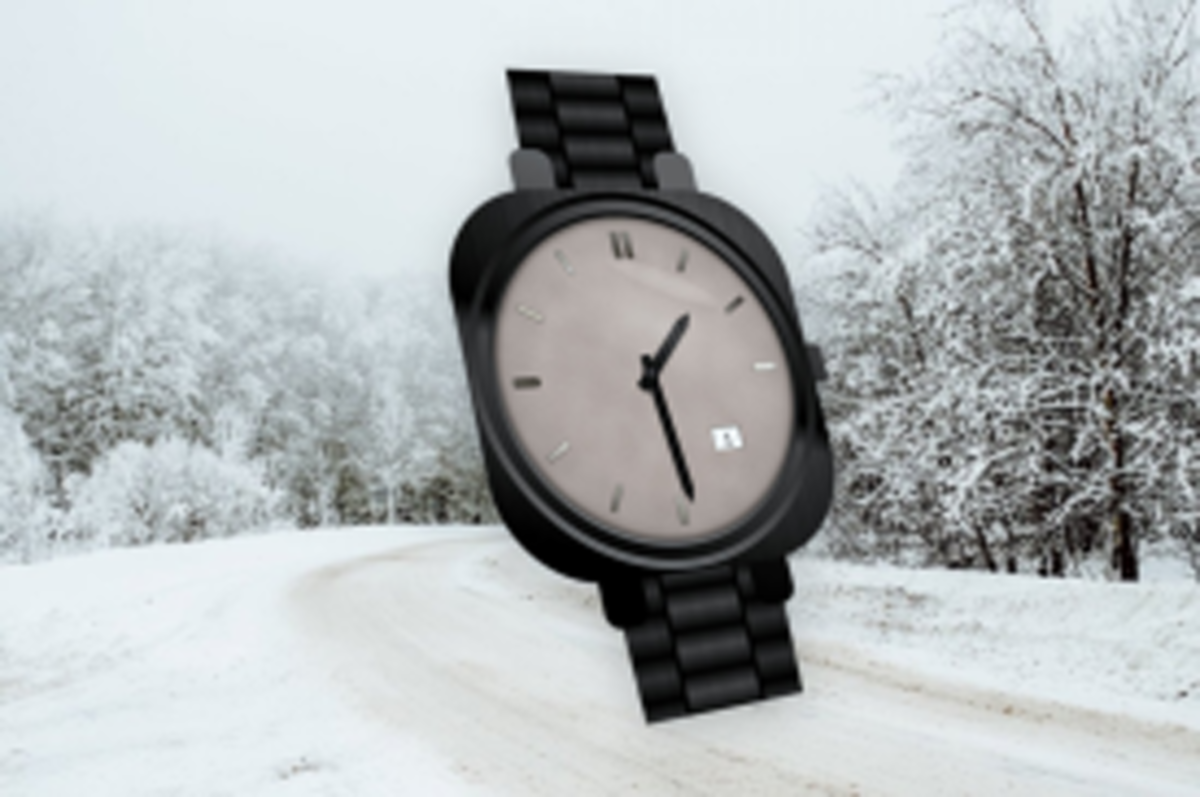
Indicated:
1.29
